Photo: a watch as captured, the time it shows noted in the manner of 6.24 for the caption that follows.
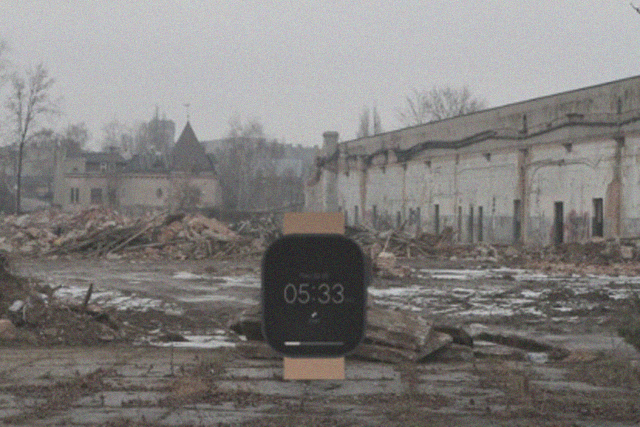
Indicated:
5.33
